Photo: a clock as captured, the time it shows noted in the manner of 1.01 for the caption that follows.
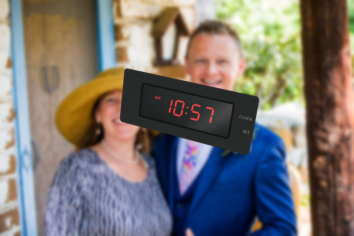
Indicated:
10.57
